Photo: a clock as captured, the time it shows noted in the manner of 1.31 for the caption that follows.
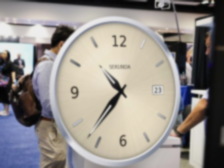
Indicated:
10.37
